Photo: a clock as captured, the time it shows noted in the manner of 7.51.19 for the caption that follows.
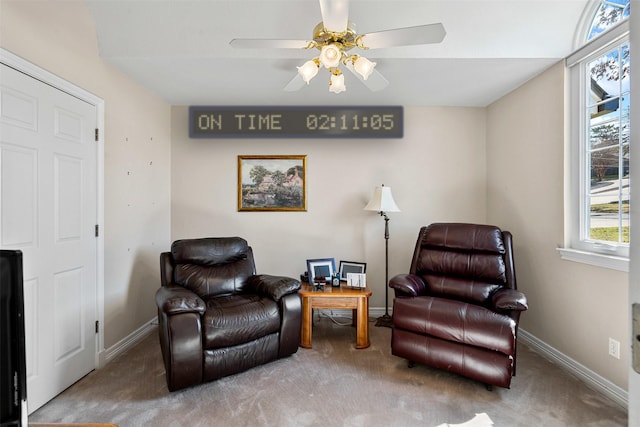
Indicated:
2.11.05
